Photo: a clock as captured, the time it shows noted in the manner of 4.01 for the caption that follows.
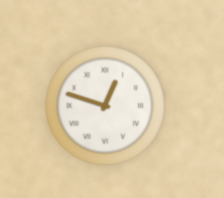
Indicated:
12.48
